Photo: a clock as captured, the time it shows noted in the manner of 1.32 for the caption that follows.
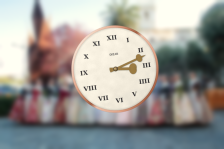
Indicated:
3.12
